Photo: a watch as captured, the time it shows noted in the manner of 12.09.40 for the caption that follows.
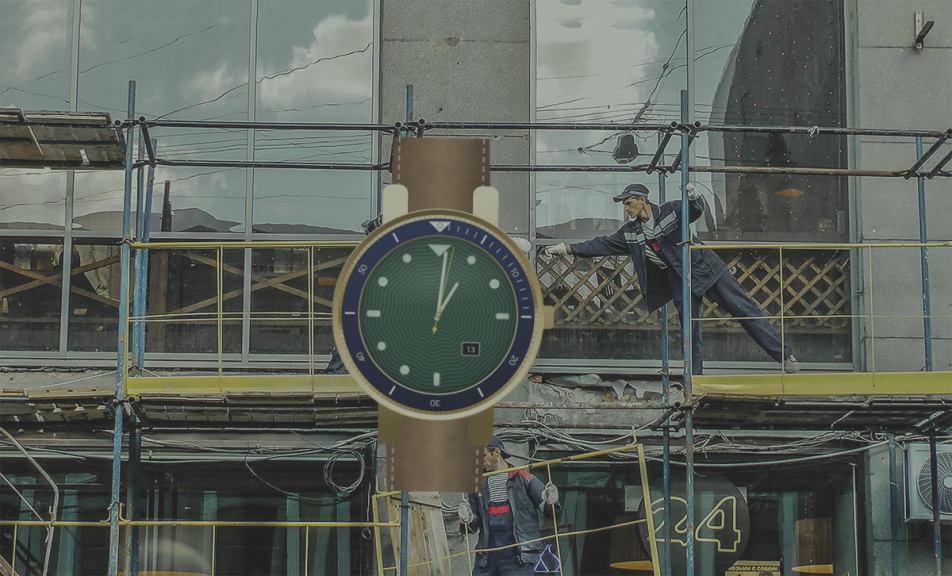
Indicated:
1.01.02
